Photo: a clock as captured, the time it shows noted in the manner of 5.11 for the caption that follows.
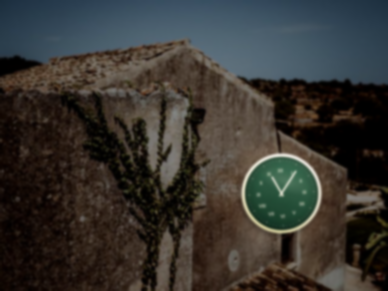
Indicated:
11.06
